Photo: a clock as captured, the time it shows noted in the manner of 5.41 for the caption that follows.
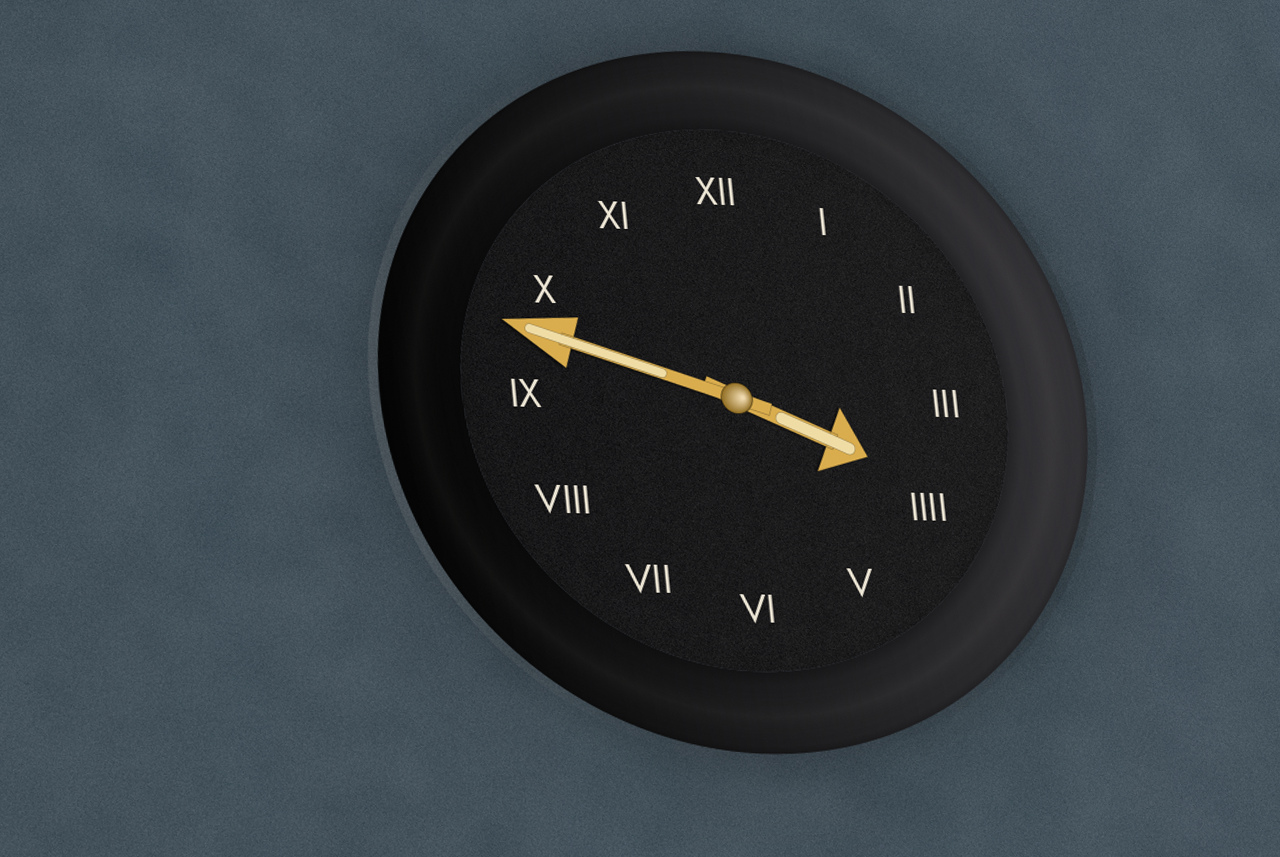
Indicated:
3.48
